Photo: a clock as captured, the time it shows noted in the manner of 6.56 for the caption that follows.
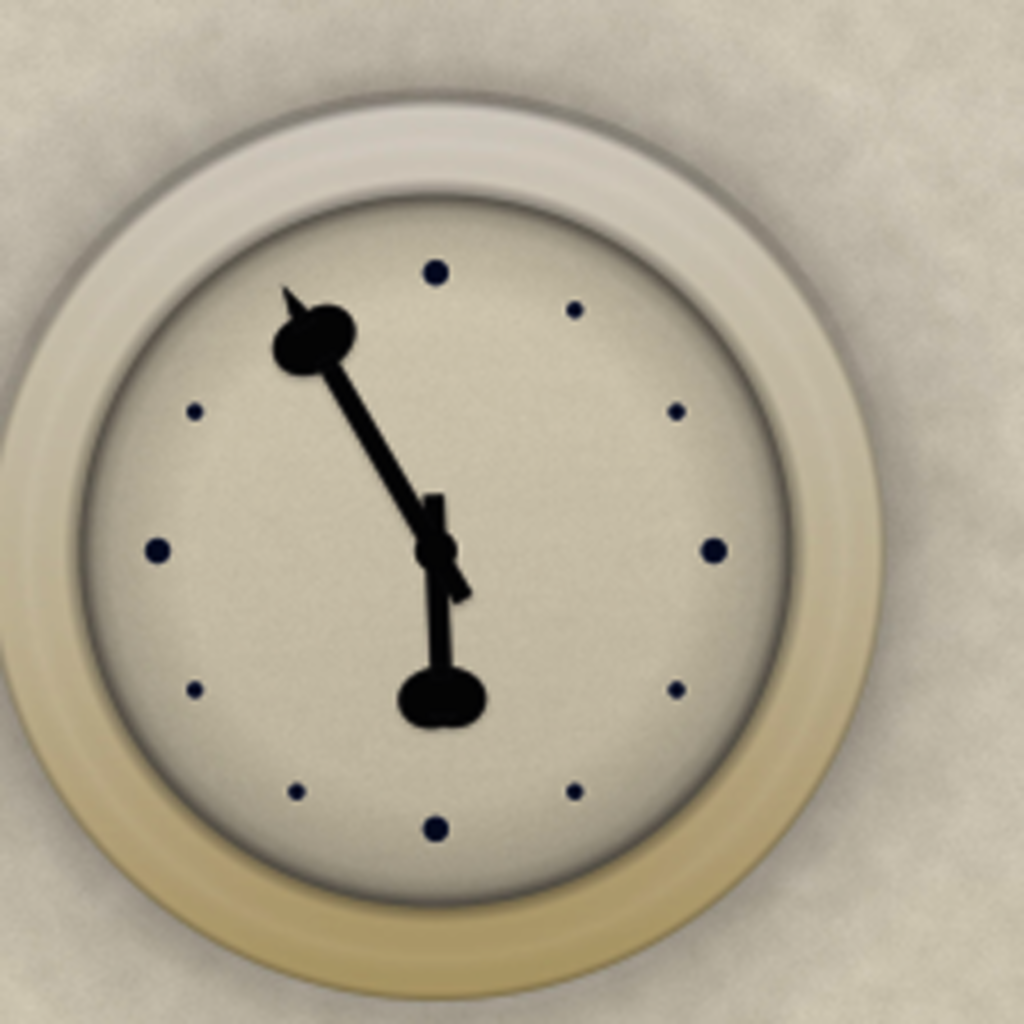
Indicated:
5.55
